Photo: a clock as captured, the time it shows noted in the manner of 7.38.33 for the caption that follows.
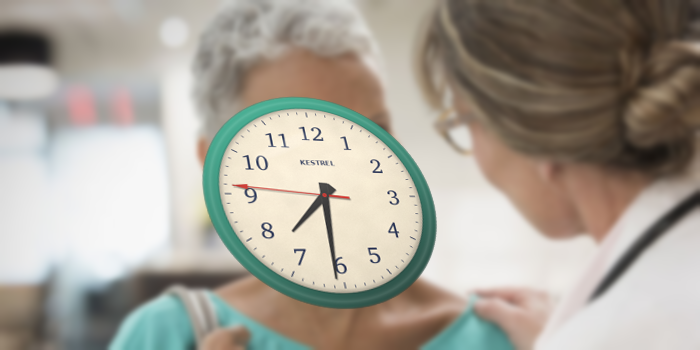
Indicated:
7.30.46
